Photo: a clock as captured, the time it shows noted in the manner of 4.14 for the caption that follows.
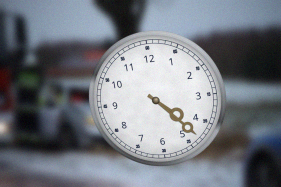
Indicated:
4.23
